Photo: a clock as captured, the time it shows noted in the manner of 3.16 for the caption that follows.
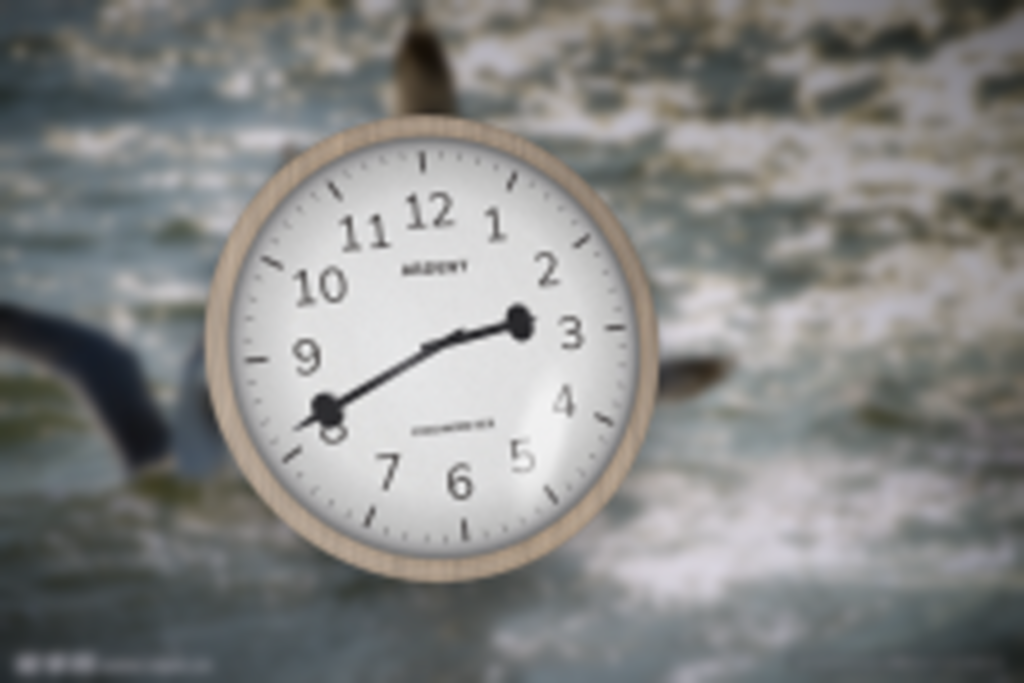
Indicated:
2.41
